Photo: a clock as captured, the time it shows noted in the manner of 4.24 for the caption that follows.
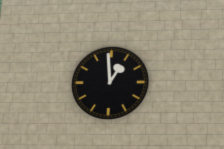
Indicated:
12.59
